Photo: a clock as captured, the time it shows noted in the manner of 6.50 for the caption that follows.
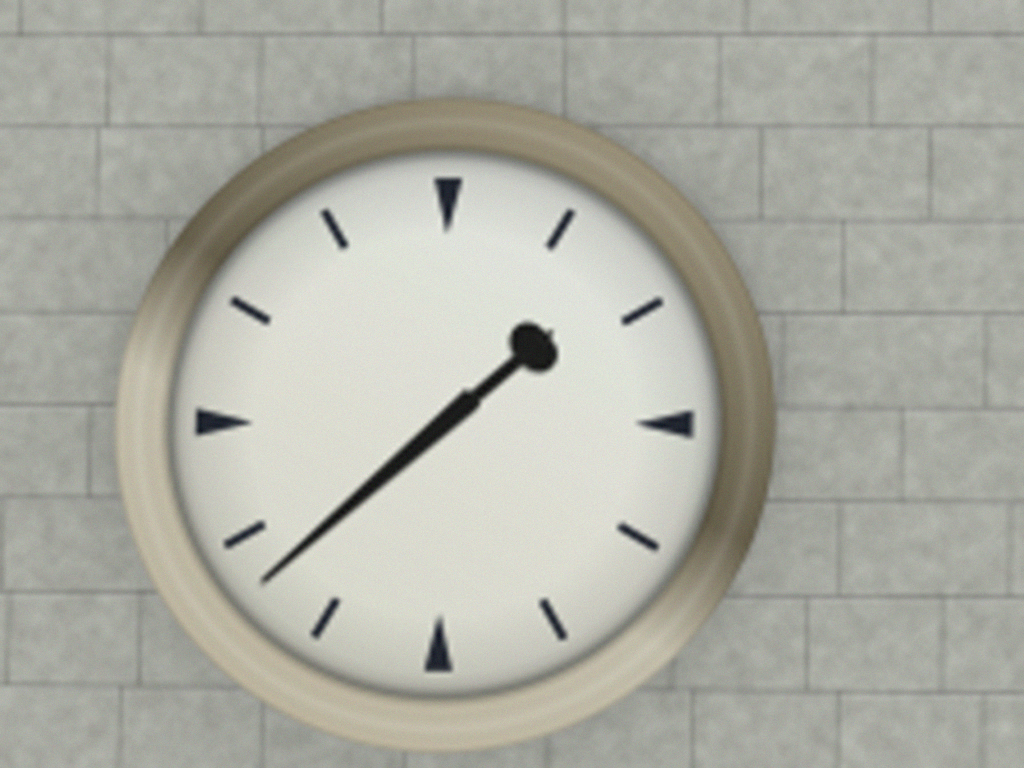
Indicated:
1.38
